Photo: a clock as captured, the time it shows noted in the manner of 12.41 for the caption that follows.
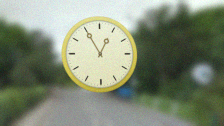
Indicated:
12.55
